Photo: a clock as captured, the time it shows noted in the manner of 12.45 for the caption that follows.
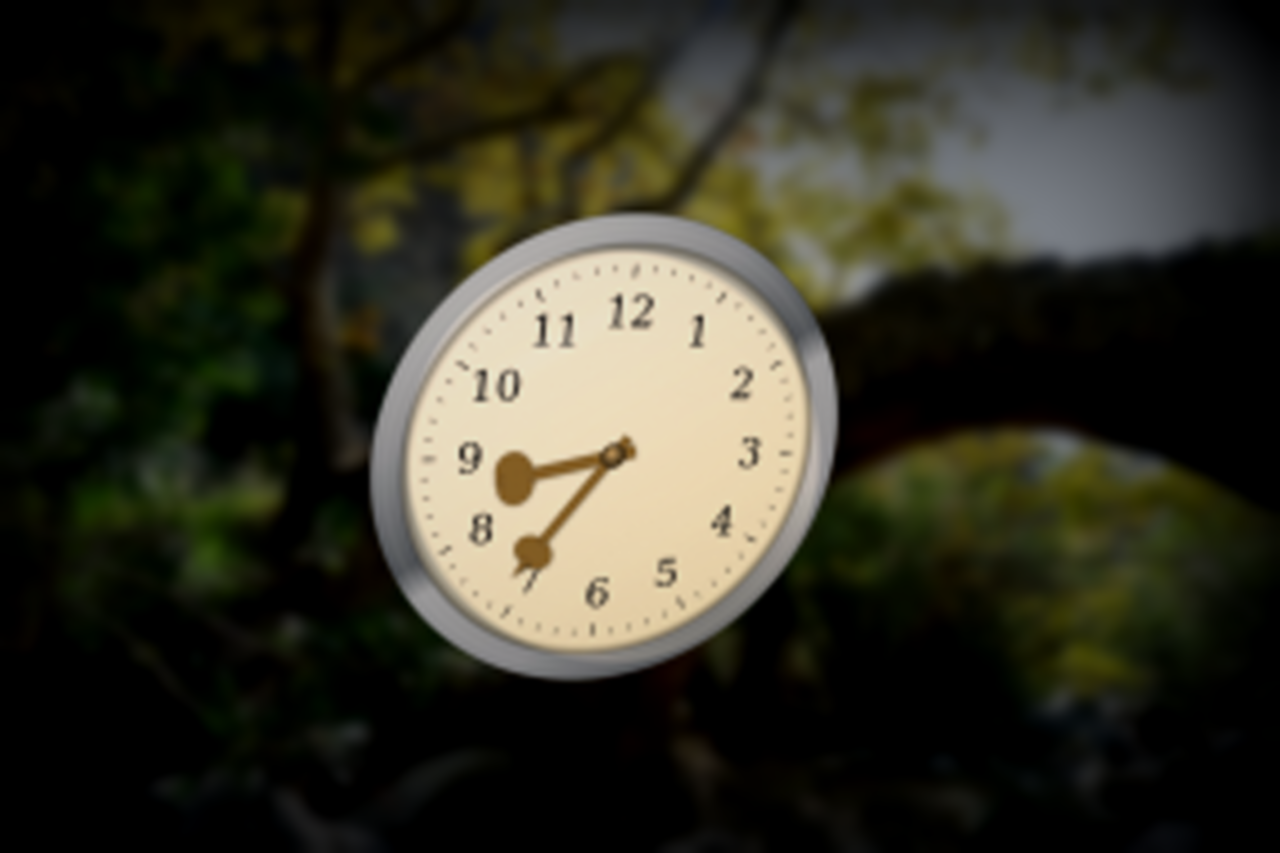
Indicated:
8.36
